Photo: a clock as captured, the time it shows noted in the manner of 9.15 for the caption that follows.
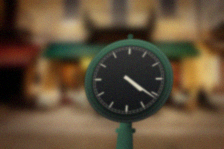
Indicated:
4.21
